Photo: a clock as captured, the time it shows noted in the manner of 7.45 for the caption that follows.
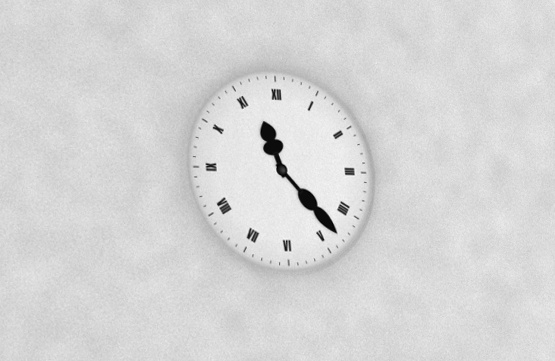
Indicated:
11.23
